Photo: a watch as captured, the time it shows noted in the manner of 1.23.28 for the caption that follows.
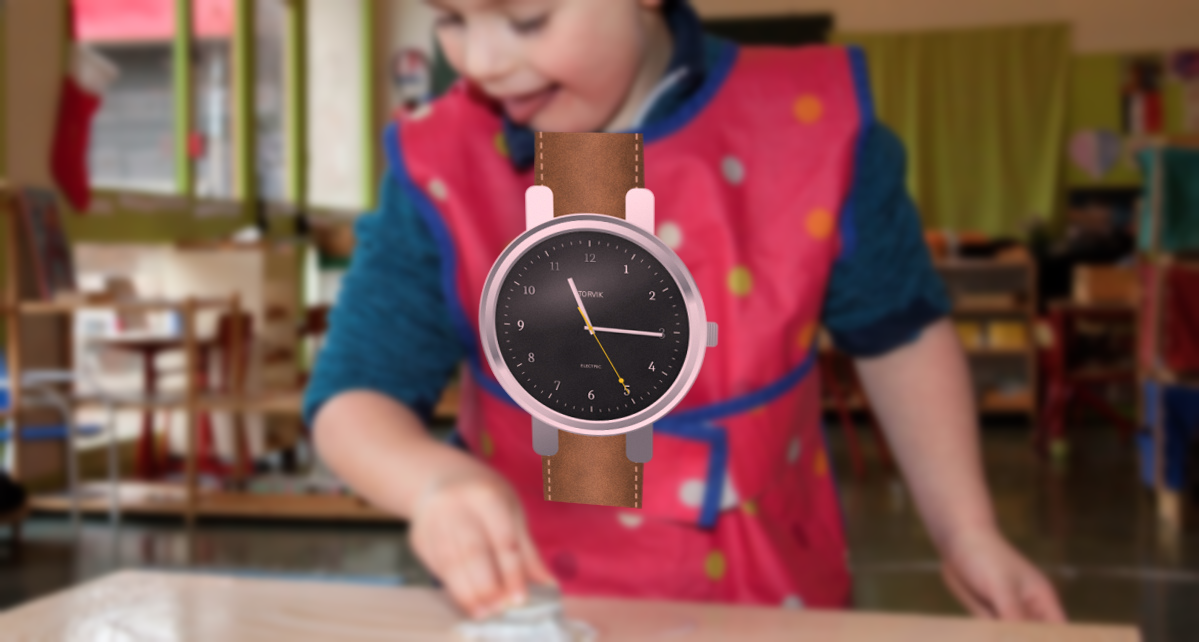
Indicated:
11.15.25
